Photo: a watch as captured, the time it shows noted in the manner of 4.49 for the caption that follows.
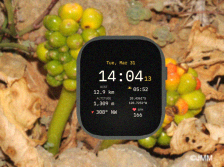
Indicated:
14.04
